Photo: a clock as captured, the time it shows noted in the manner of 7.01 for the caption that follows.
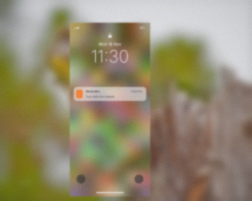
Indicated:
11.30
